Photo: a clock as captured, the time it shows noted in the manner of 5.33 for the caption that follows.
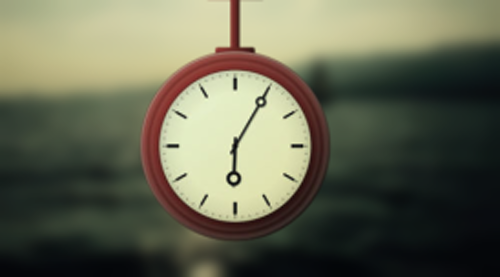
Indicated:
6.05
